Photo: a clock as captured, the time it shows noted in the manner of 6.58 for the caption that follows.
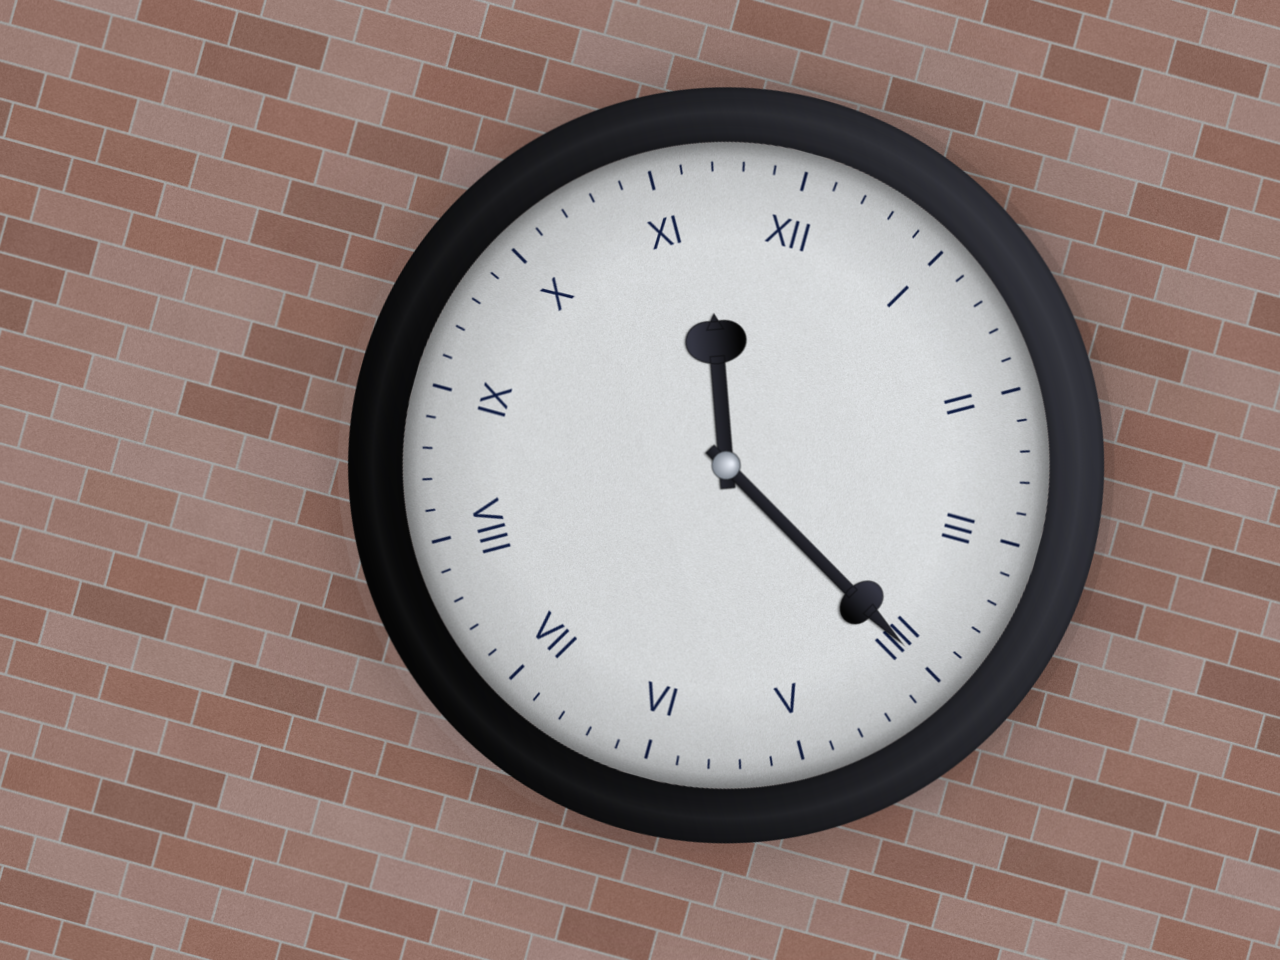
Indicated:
11.20
